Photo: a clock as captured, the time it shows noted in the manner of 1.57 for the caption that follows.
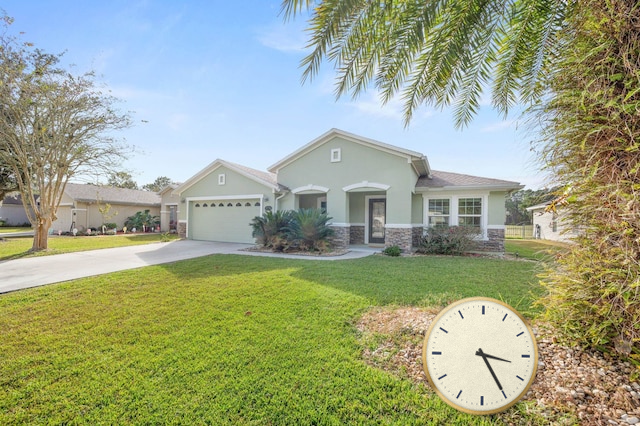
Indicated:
3.25
